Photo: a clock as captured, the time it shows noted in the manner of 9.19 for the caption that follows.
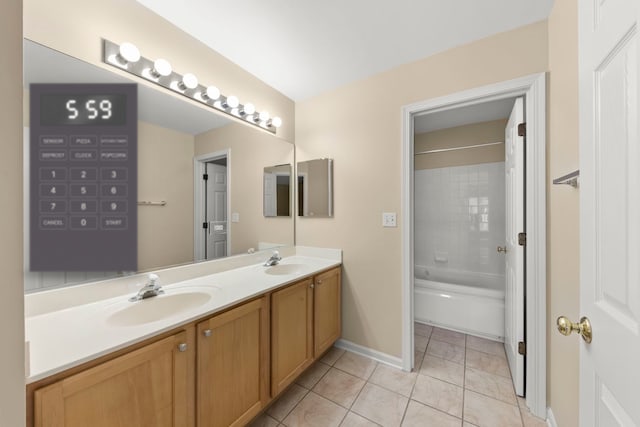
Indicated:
5.59
